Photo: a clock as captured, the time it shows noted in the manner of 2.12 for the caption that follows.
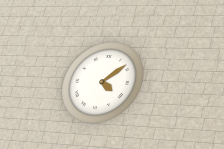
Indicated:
4.08
